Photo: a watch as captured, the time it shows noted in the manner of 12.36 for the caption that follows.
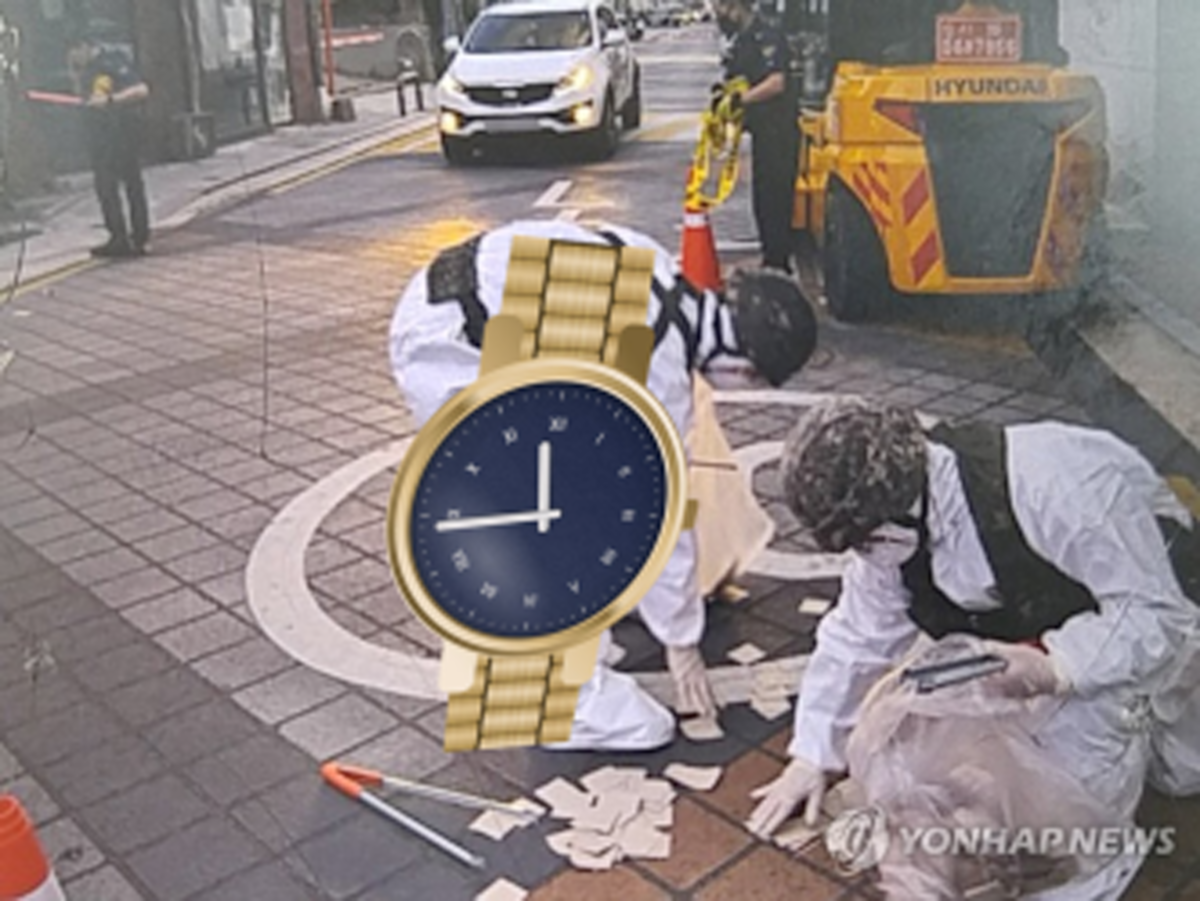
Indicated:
11.44
